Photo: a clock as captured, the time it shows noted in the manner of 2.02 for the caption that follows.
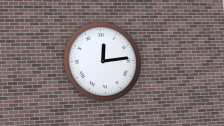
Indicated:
12.14
